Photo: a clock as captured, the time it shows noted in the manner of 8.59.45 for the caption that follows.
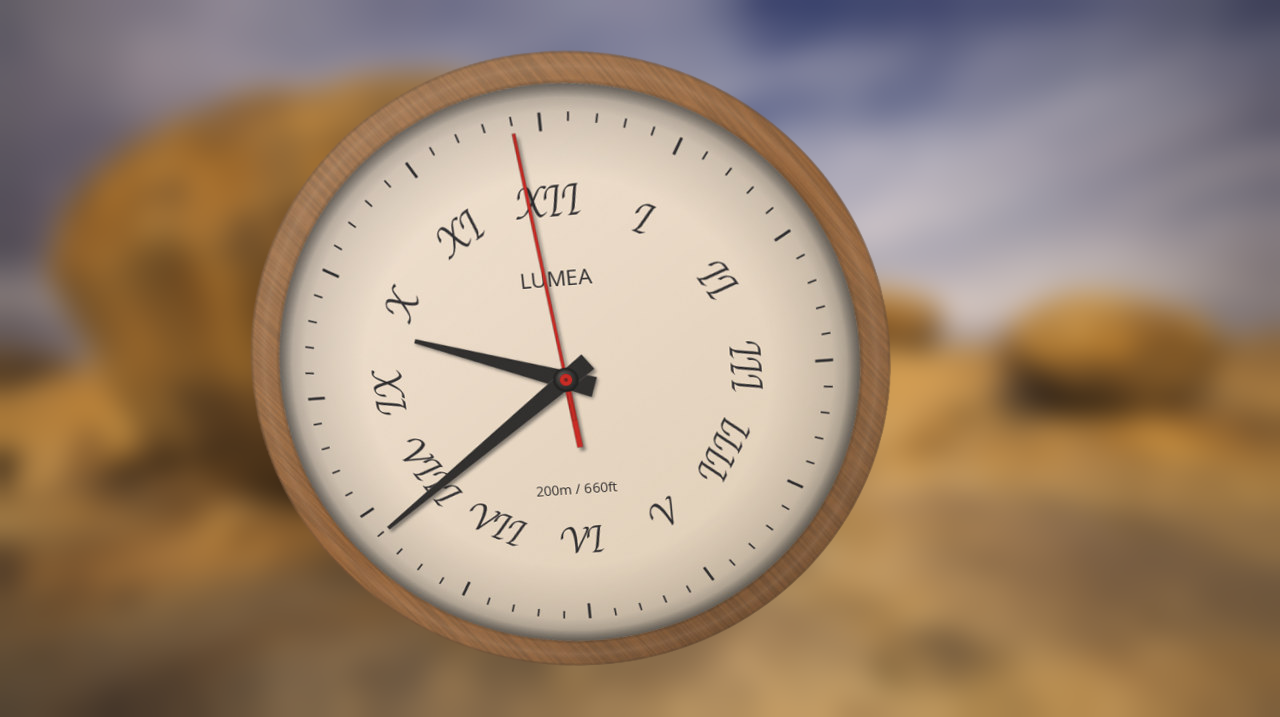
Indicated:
9.38.59
